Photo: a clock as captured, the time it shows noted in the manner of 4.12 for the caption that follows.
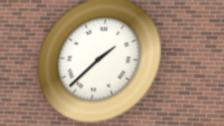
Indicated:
1.37
